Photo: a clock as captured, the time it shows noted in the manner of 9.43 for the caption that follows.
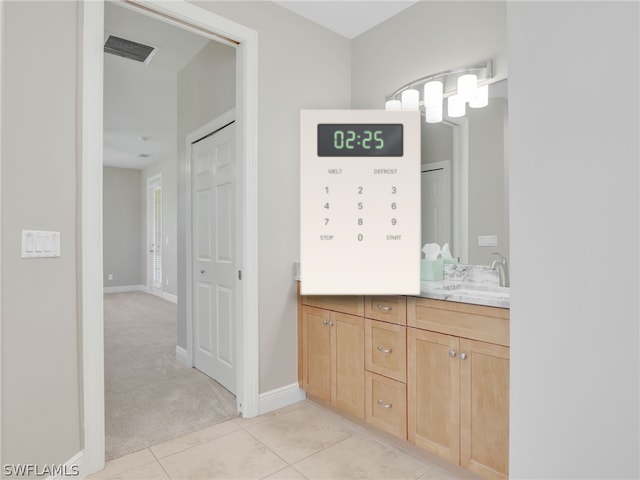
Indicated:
2.25
